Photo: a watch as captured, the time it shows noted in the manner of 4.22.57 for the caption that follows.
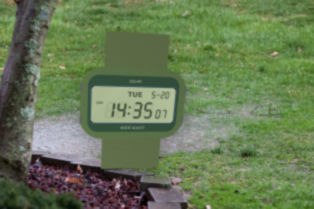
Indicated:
14.35.07
